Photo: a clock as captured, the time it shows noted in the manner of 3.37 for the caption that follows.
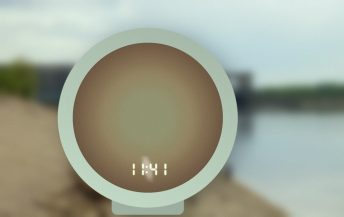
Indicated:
11.41
